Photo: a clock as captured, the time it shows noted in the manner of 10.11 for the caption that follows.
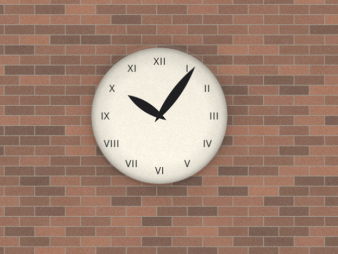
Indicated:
10.06
